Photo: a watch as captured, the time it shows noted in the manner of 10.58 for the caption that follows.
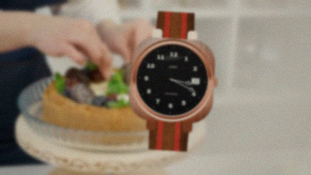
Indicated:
3.19
